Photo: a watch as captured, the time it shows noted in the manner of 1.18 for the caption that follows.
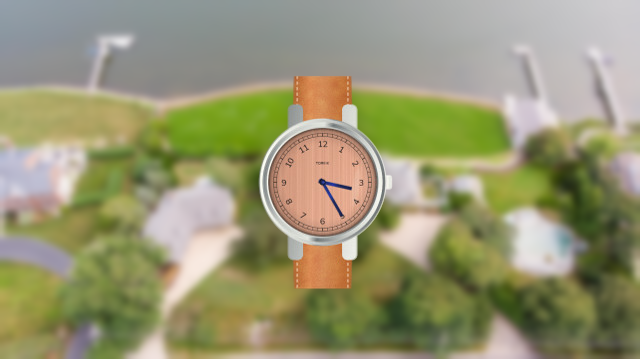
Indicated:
3.25
